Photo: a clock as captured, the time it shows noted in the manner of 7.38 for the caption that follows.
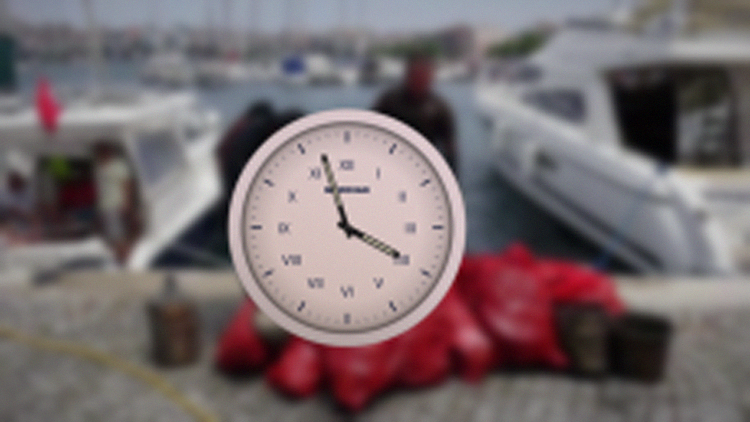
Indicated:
3.57
